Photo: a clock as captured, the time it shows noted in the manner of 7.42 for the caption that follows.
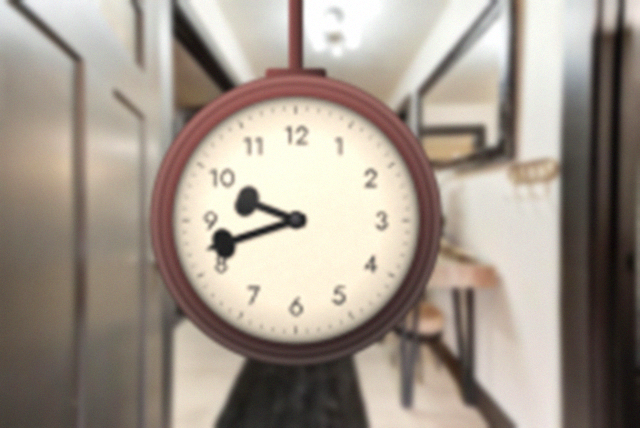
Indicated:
9.42
